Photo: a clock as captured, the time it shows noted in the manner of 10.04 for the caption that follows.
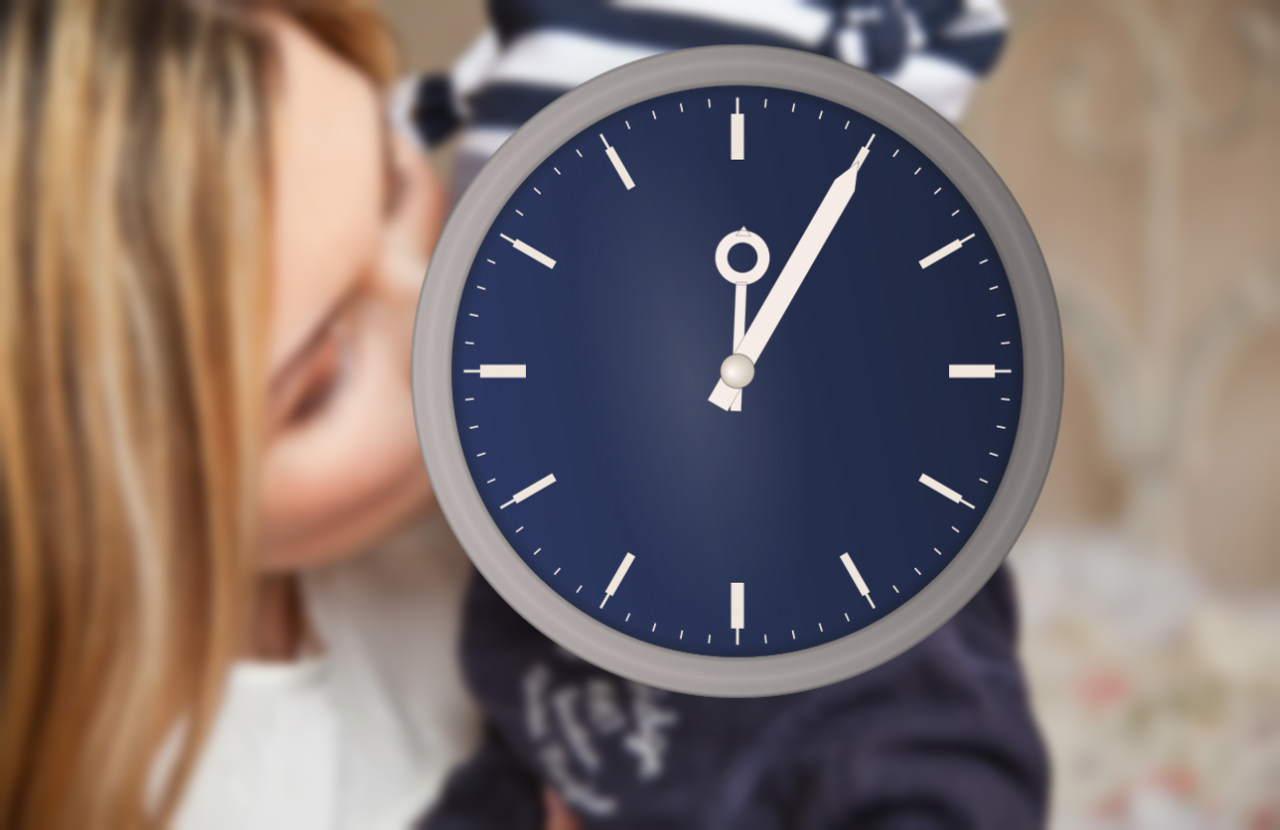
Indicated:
12.05
